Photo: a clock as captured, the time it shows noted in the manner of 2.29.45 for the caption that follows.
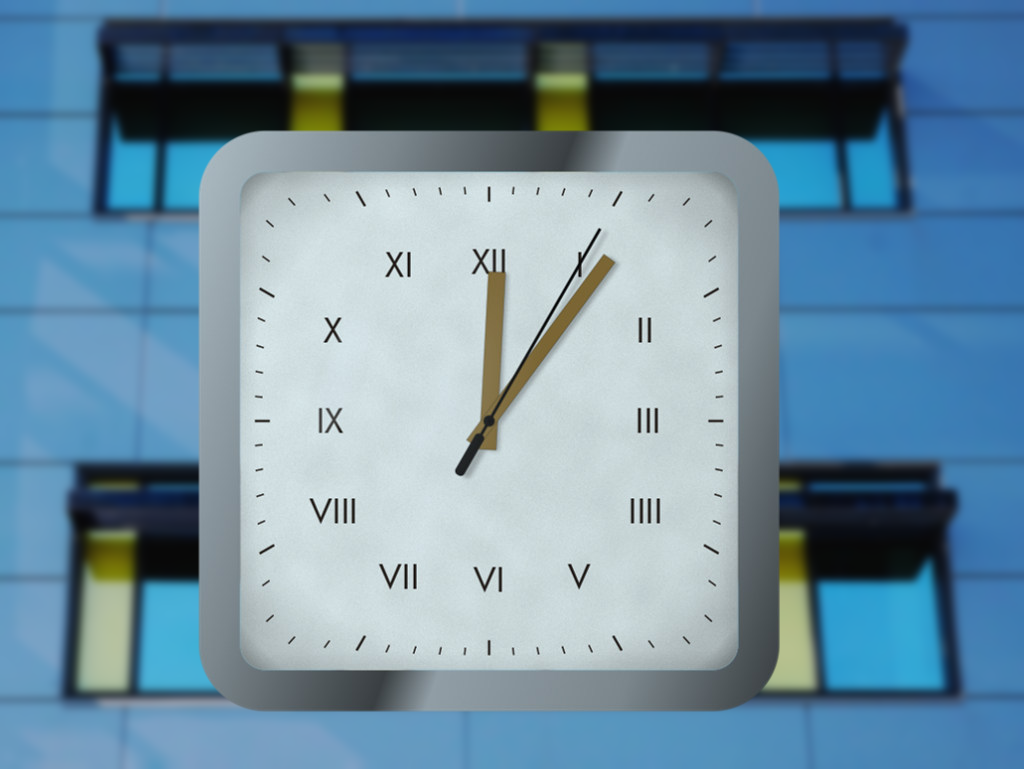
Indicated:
12.06.05
